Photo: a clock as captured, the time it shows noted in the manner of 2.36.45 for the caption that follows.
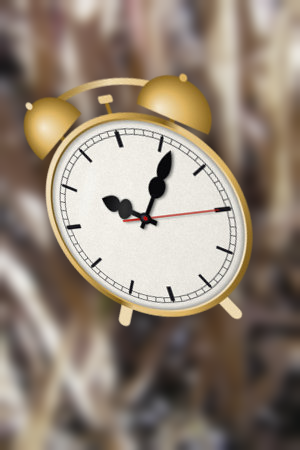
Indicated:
10.06.15
